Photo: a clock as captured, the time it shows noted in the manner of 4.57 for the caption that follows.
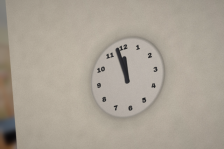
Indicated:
11.58
